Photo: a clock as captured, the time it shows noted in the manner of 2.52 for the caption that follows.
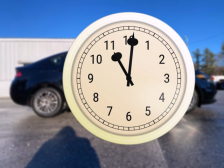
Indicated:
11.01
